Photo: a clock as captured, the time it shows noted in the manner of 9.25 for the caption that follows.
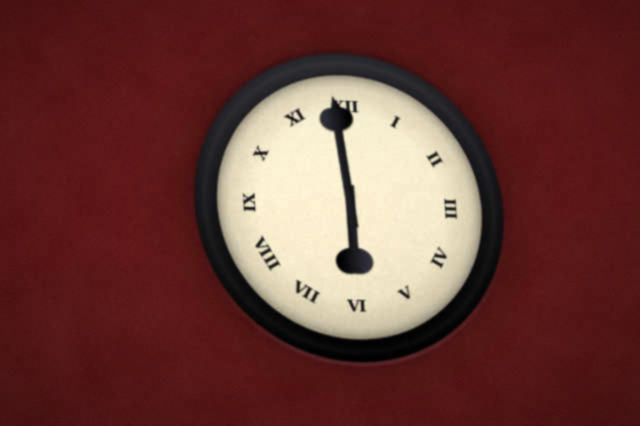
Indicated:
5.59
